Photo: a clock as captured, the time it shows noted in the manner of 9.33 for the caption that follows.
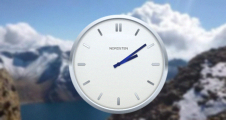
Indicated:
2.09
